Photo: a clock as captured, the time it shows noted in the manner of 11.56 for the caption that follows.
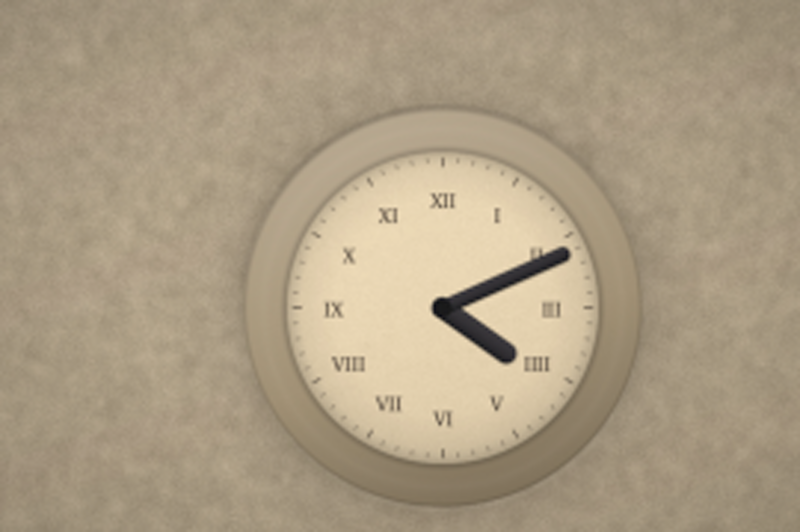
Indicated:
4.11
